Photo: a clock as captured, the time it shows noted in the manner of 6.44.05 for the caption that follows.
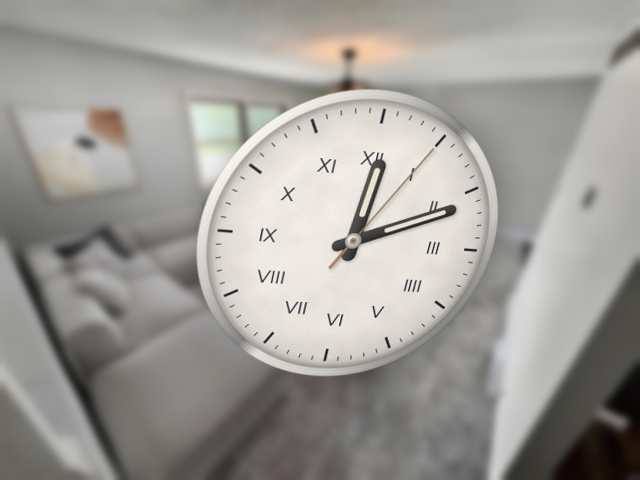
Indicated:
12.11.05
